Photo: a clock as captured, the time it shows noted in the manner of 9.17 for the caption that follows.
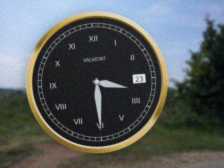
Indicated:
3.30
